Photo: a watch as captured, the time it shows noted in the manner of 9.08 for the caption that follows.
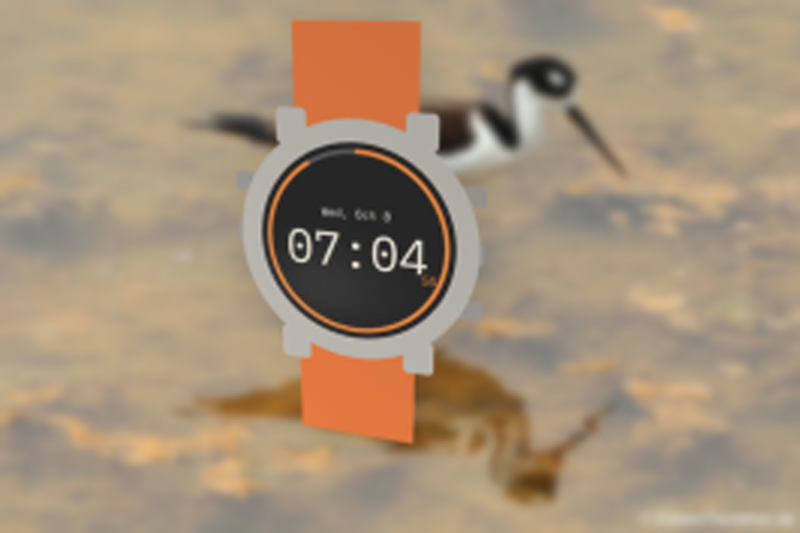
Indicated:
7.04
